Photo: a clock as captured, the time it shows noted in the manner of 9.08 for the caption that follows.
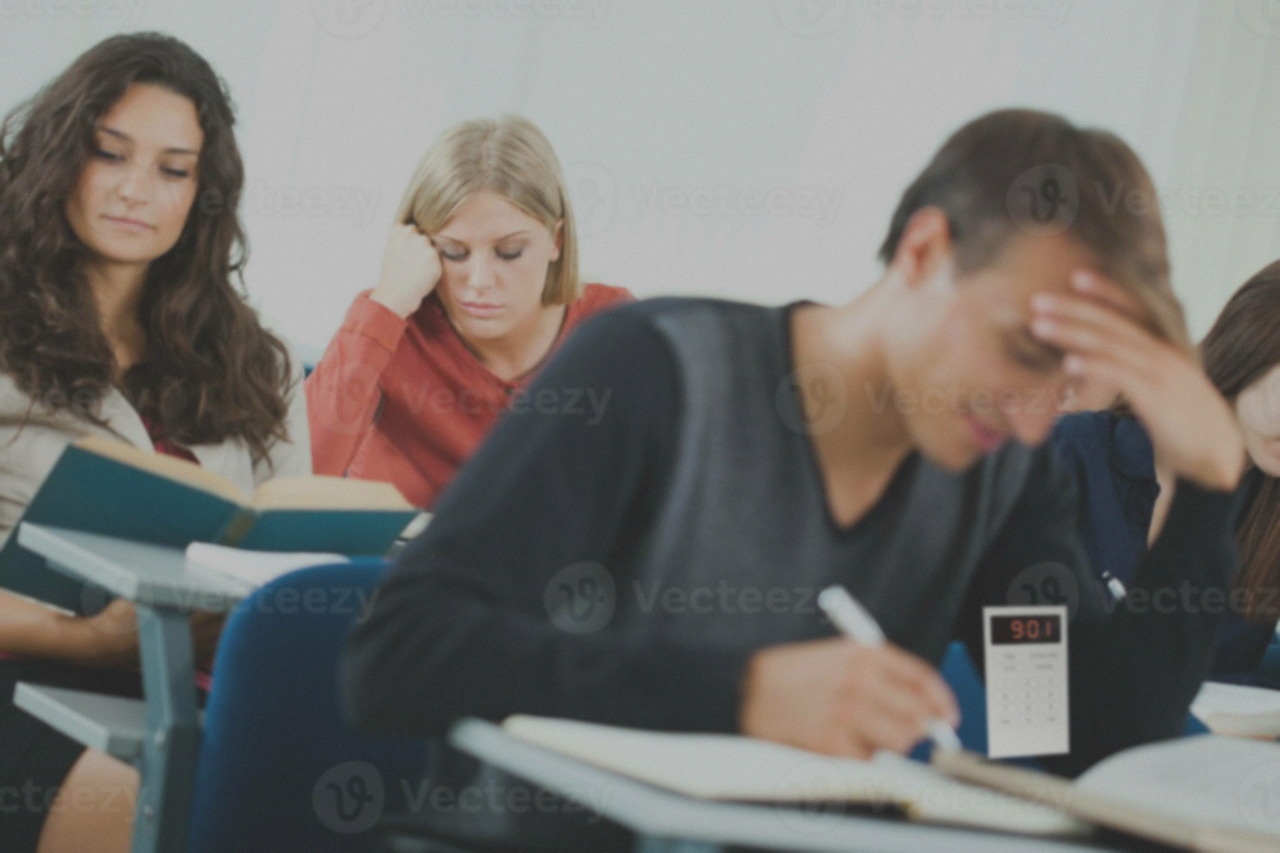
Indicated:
9.01
